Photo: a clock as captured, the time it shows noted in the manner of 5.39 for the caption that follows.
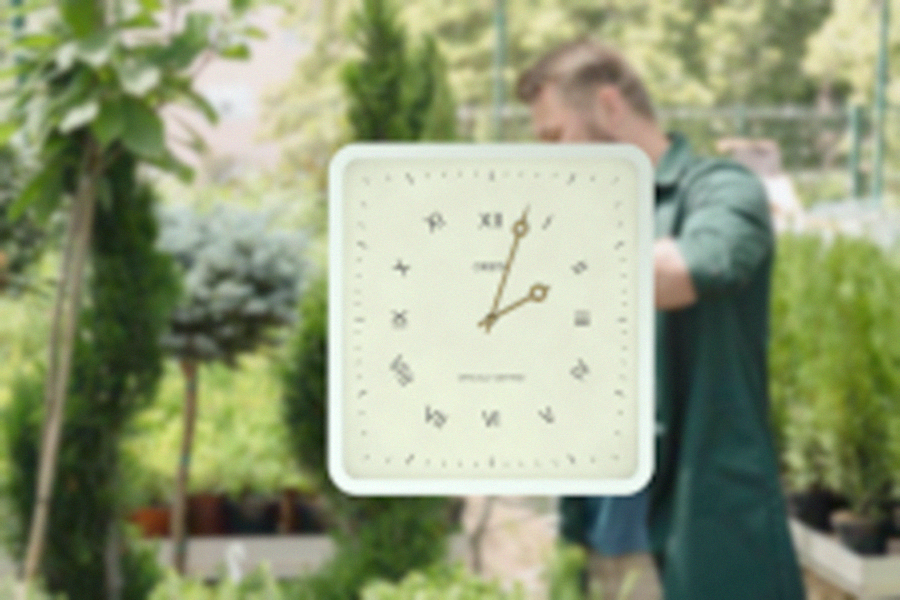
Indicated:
2.03
